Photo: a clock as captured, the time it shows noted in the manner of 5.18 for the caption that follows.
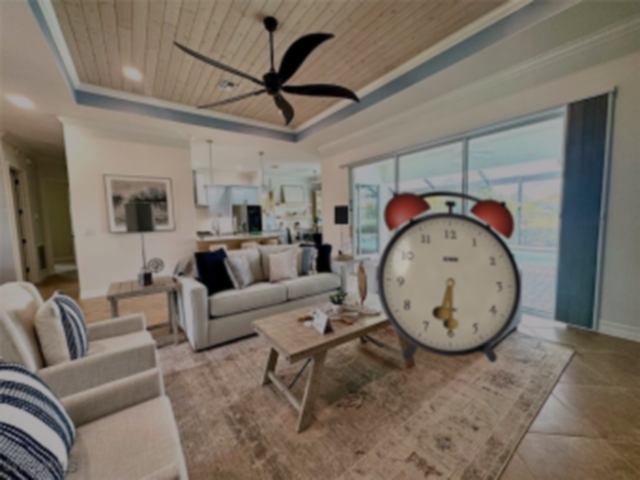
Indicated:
6.30
